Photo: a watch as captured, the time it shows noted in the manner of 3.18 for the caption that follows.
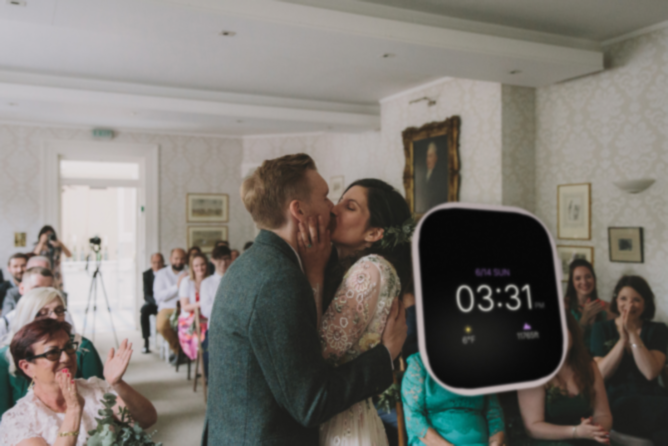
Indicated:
3.31
